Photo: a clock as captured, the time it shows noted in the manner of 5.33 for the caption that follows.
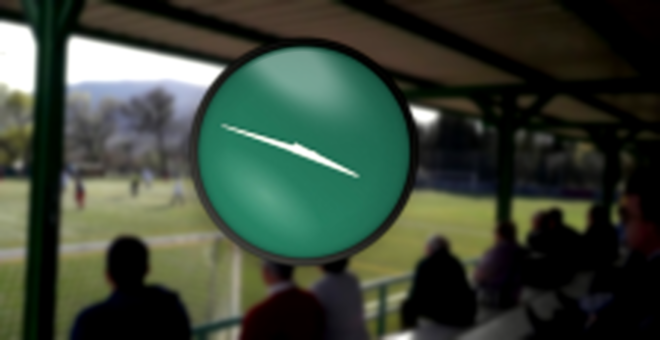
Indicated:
3.48
